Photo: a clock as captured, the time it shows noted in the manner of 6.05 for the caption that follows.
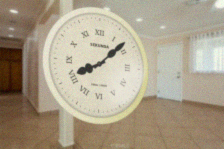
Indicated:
8.08
